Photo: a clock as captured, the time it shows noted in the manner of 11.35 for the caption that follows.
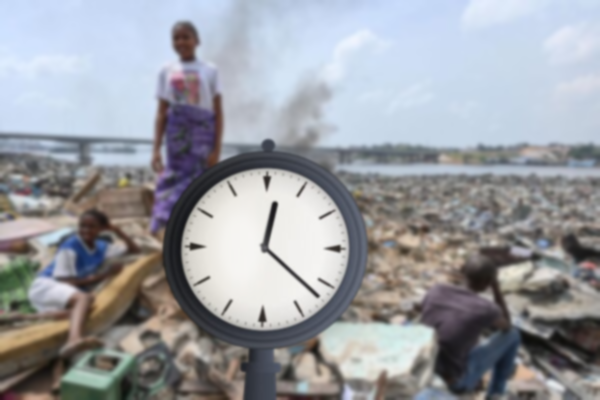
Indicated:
12.22
